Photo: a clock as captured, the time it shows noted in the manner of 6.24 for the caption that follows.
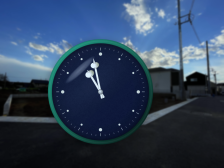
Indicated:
10.58
